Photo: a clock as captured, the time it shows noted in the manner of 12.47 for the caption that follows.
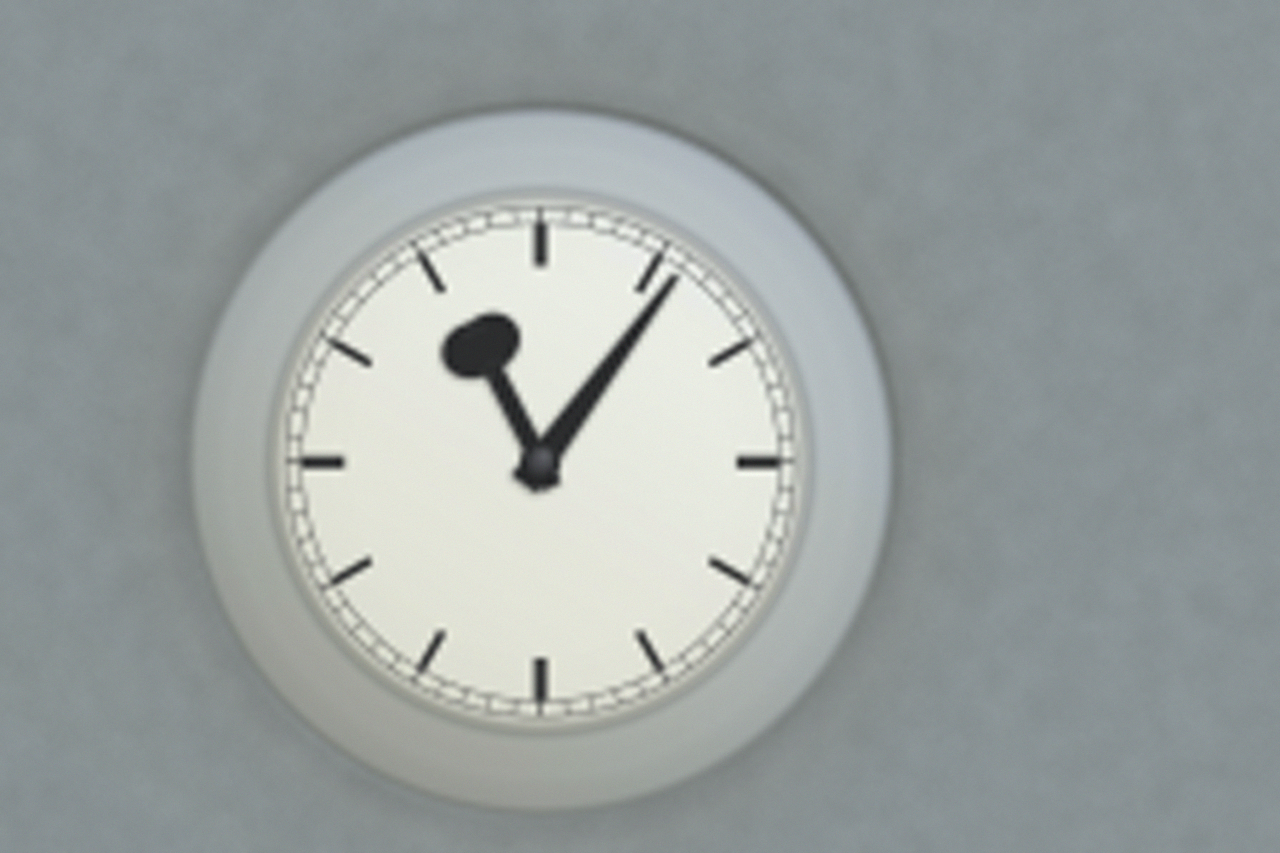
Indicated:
11.06
